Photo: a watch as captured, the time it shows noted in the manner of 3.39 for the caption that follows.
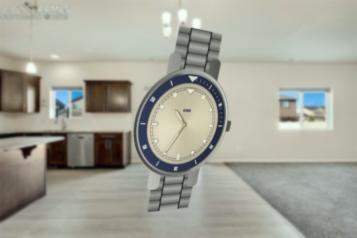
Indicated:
10.35
